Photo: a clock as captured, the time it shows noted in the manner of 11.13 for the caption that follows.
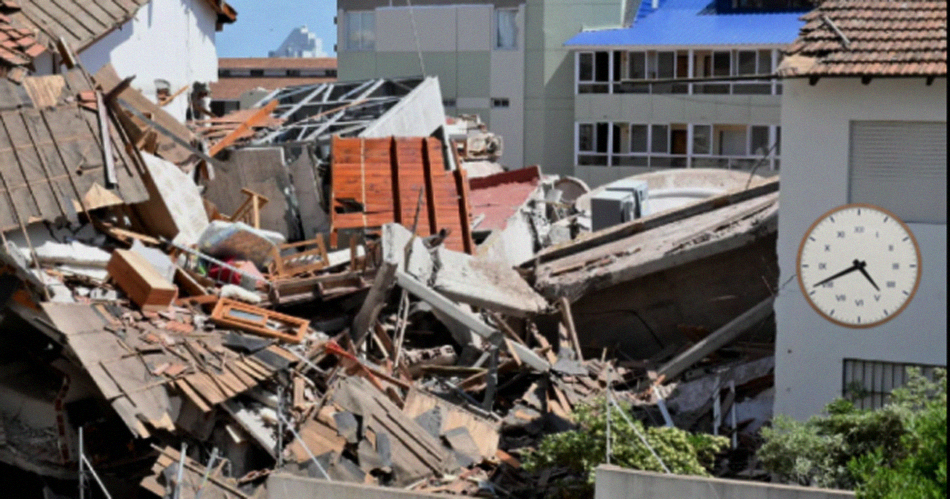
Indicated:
4.41
